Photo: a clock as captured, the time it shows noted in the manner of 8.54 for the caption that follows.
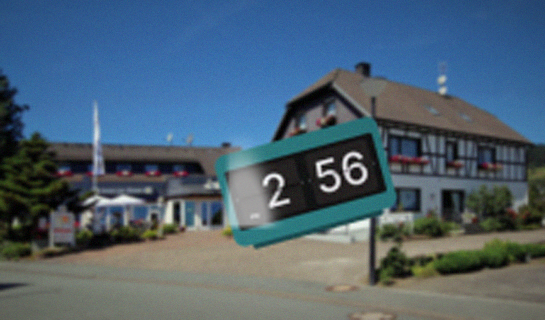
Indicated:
2.56
